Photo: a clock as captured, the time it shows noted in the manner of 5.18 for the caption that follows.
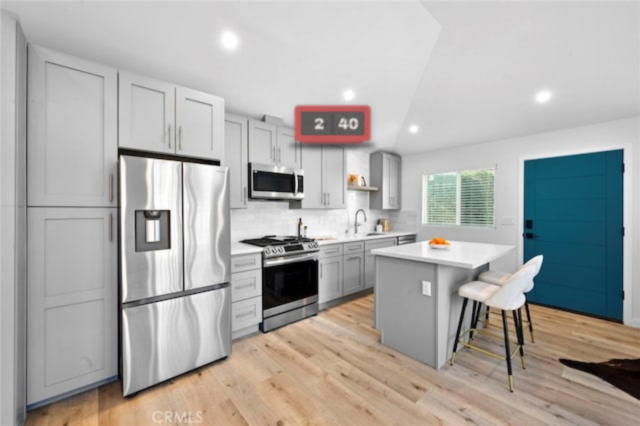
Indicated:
2.40
